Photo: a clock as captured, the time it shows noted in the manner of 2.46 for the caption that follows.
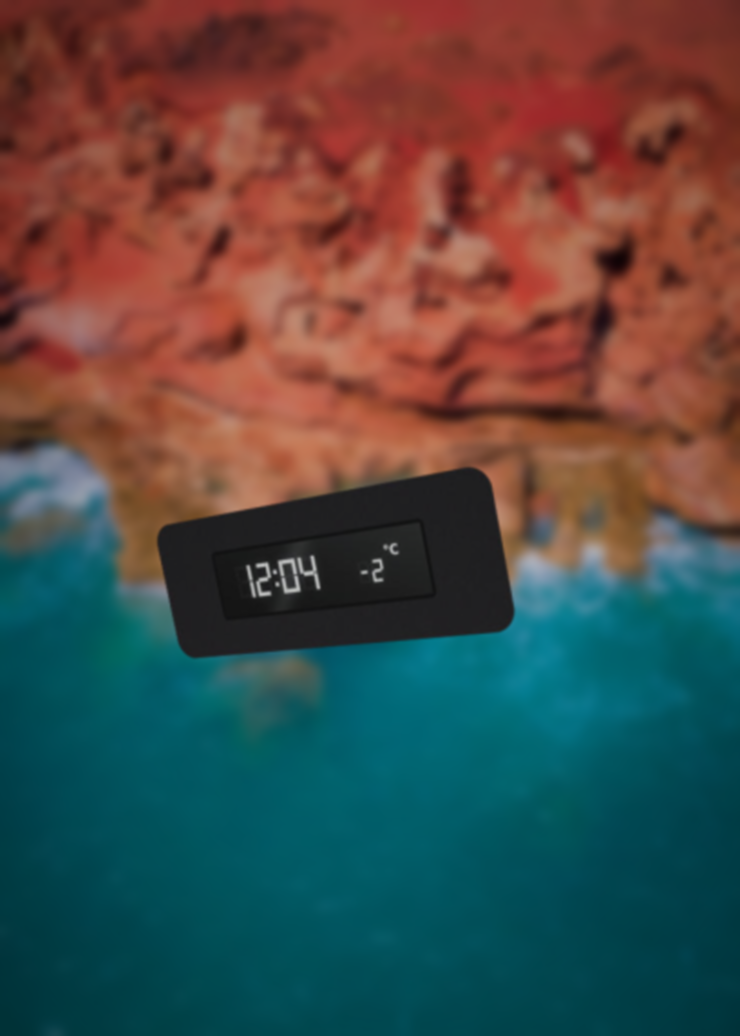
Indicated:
12.04
